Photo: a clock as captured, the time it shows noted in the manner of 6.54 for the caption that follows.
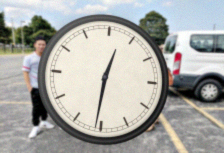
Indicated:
12.31
